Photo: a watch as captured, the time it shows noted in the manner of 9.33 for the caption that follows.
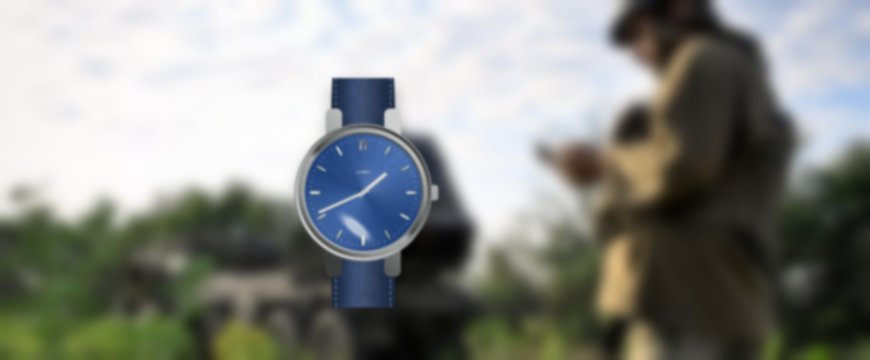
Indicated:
1.41
